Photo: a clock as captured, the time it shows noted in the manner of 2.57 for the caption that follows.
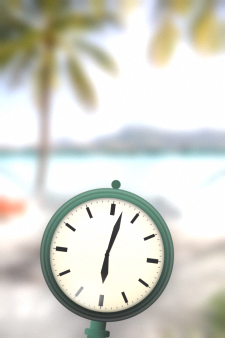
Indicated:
6.02
